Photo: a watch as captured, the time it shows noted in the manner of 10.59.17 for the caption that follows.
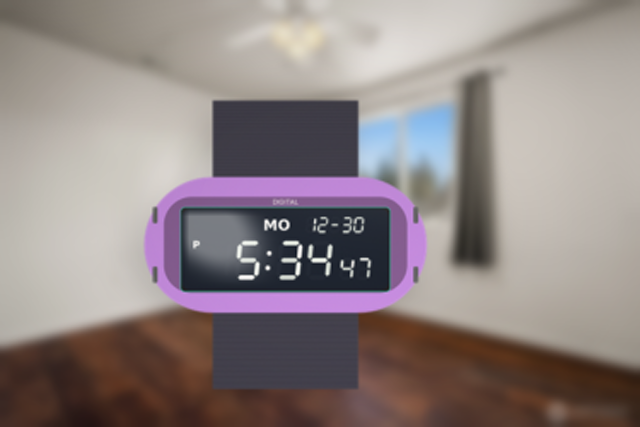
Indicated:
5.34.47
